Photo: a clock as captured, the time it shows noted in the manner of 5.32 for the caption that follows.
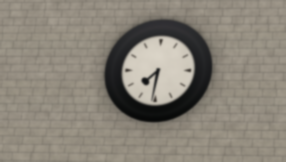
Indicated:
7.31
